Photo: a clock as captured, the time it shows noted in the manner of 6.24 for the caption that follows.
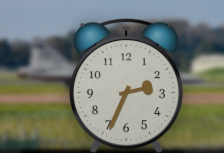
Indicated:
2.34
